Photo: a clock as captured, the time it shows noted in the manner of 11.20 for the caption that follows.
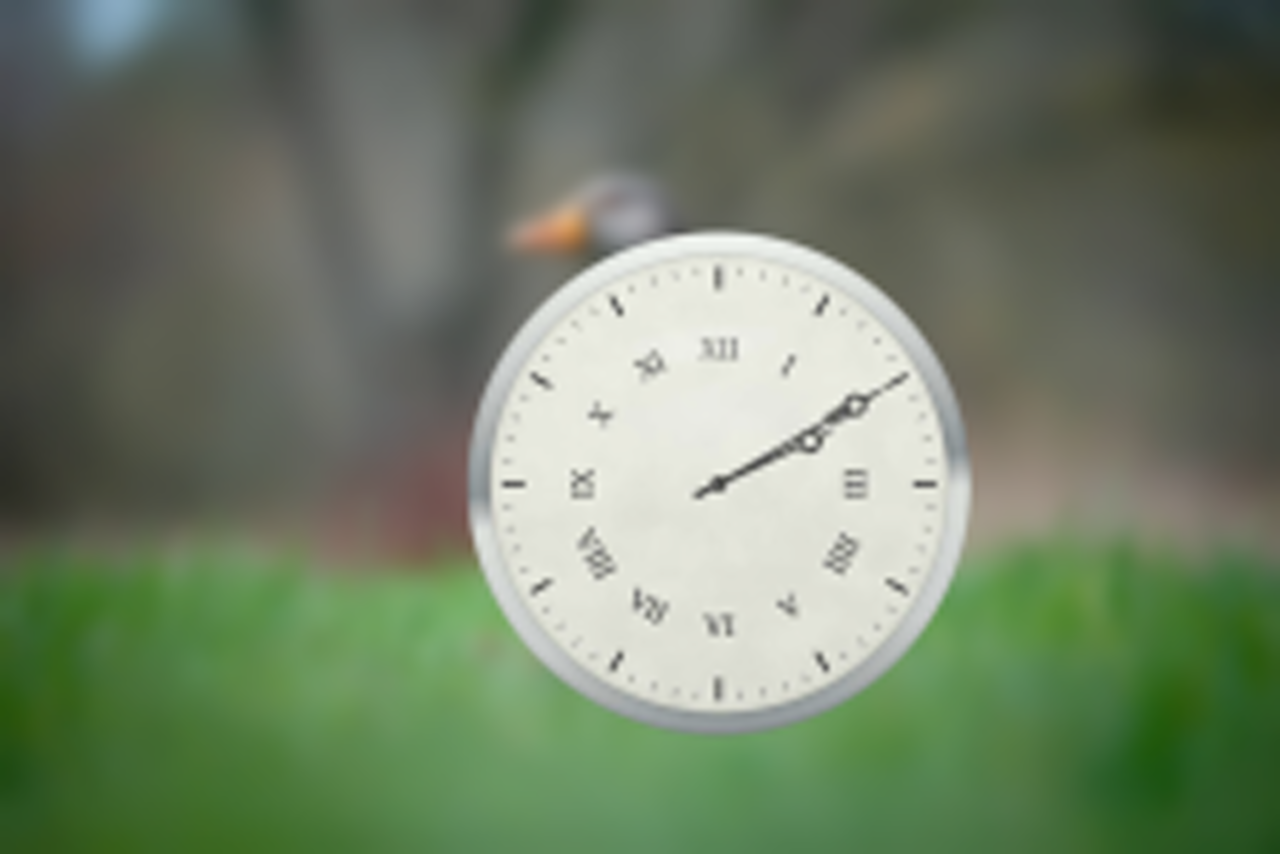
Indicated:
2.10
